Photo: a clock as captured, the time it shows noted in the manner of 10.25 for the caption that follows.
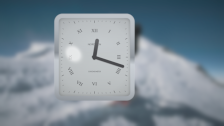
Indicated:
12.18
